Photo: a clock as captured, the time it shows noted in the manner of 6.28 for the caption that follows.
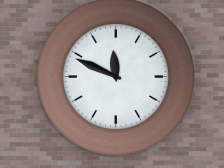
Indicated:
11.49
